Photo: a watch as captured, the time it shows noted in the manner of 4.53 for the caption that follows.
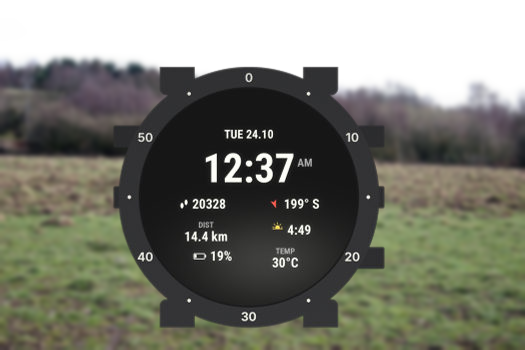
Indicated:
12.37
